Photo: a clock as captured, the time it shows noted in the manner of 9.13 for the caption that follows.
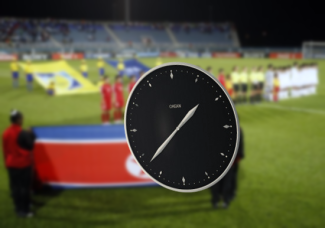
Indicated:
1.38
